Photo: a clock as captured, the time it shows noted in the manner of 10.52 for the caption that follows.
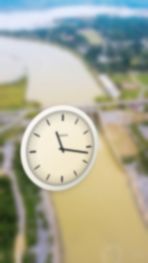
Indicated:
11.17
